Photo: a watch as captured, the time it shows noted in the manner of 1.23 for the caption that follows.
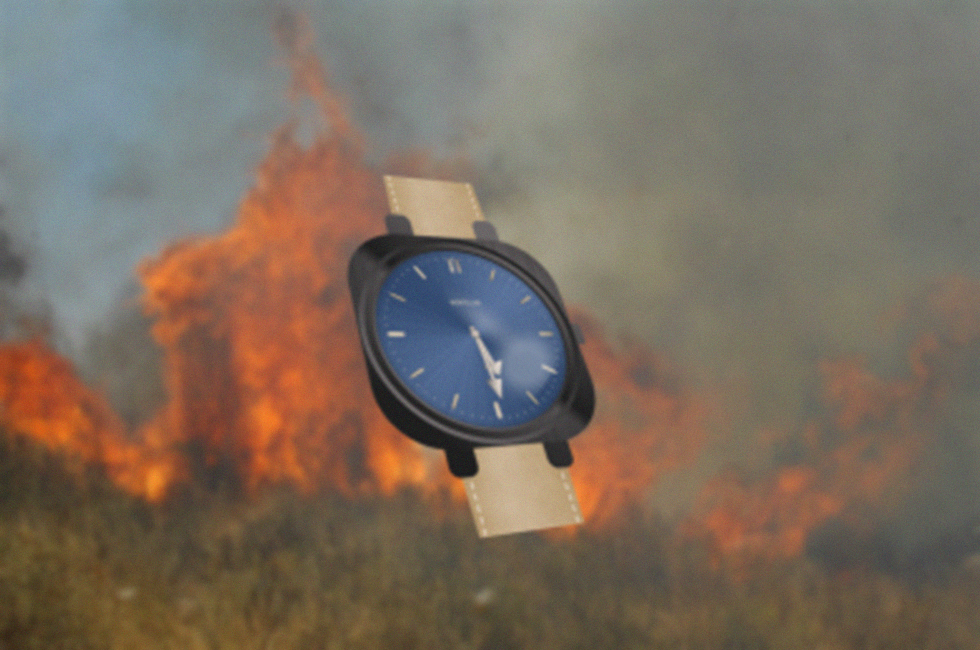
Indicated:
5.29
